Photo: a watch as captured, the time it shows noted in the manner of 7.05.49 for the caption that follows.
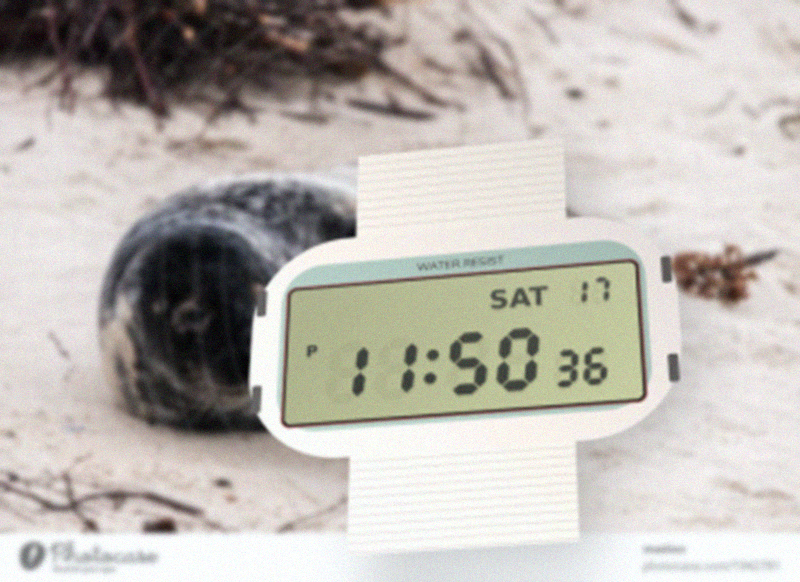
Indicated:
11.50.36
